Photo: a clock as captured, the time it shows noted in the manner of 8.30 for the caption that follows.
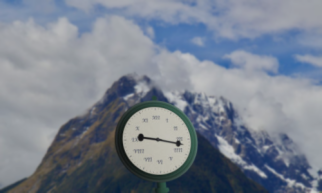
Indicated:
9.17
